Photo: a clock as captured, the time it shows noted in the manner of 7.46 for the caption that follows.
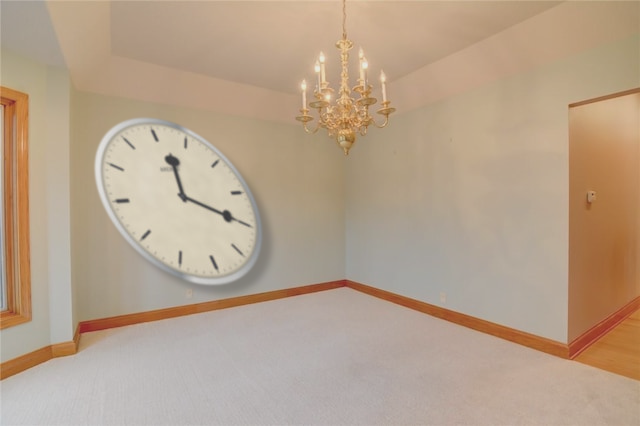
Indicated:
12.20
